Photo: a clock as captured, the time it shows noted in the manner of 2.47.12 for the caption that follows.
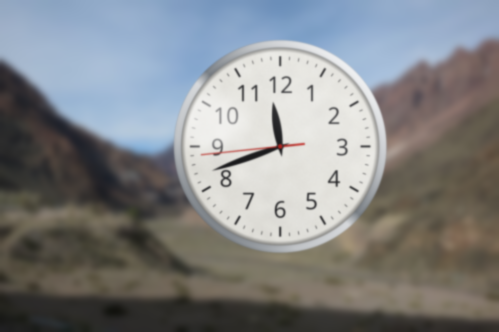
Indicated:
11.41.44
